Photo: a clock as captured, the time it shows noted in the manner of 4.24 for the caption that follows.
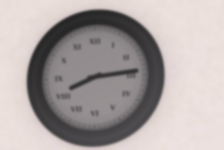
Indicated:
8.14
